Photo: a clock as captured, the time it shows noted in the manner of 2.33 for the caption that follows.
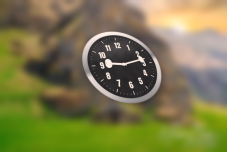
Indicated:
9.13
